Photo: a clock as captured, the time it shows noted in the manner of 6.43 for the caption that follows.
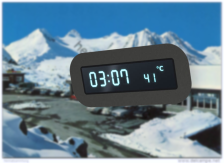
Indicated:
3.07
